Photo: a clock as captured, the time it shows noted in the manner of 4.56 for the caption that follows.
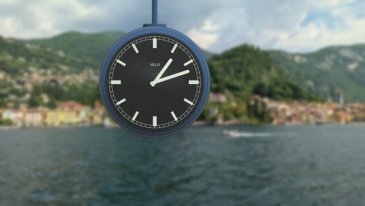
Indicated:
1.12
